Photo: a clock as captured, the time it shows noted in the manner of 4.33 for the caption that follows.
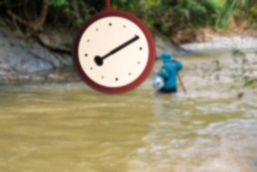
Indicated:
8.11
